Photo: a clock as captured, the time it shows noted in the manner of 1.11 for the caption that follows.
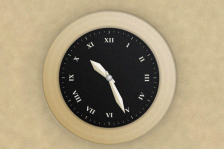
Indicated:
10.26
